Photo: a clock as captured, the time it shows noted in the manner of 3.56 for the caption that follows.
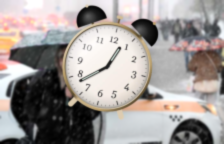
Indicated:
12.38
